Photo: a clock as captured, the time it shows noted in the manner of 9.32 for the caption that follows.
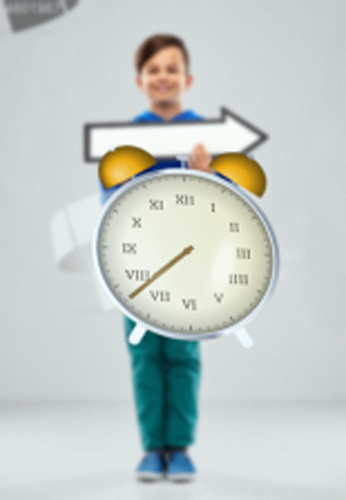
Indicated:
7.38
